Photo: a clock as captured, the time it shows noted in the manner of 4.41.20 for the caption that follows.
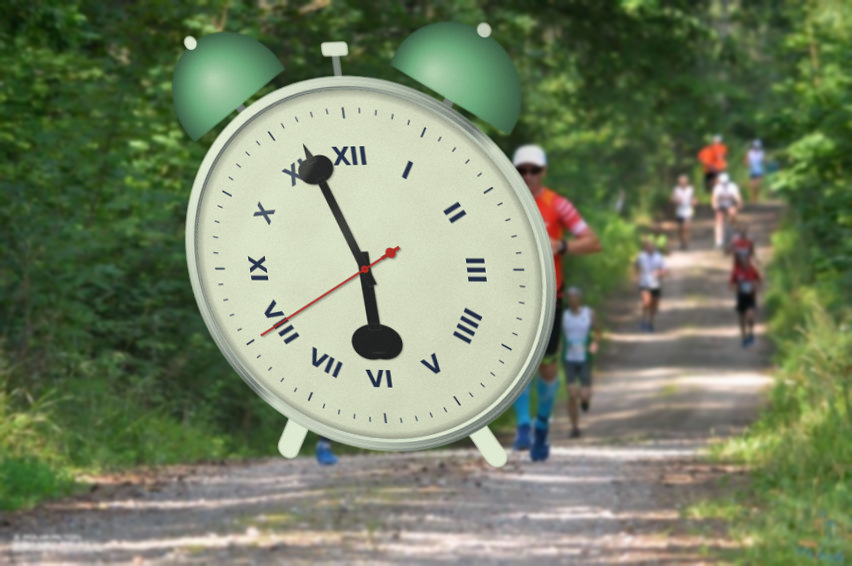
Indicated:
5.56.40
